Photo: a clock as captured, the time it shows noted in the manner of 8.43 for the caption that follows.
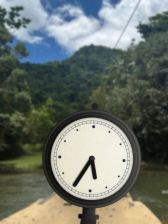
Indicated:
5.35
